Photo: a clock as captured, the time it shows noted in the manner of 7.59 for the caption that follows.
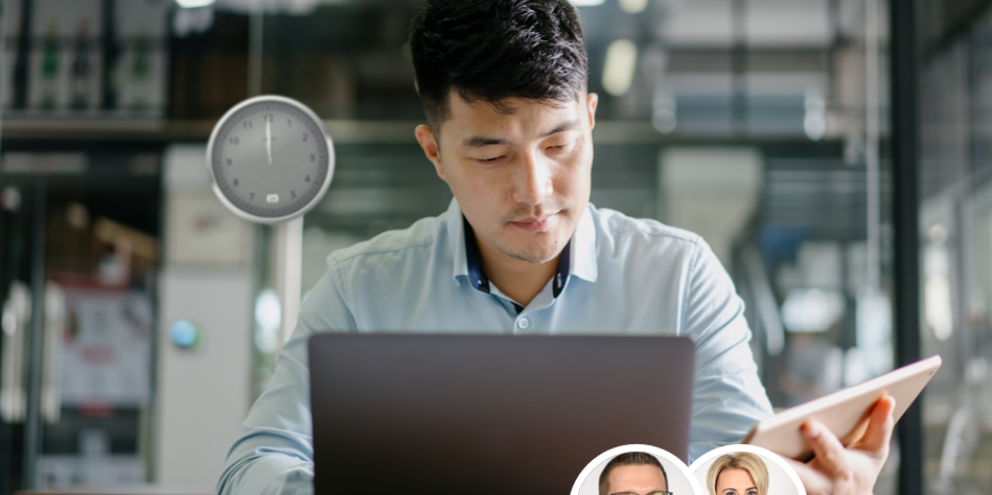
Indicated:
12.00
